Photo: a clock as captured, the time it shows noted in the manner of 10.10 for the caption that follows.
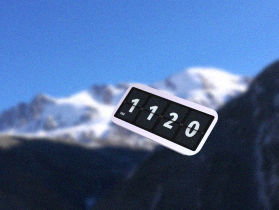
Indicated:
11.20
